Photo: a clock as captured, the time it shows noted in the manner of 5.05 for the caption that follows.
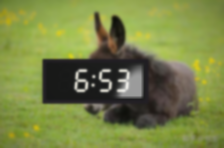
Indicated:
6.53
